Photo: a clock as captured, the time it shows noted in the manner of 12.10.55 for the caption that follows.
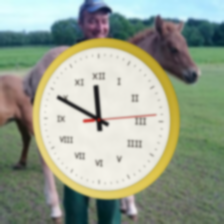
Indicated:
11.49.14
